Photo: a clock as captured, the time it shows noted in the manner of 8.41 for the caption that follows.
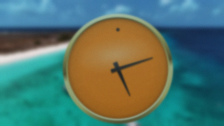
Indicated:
5.12
